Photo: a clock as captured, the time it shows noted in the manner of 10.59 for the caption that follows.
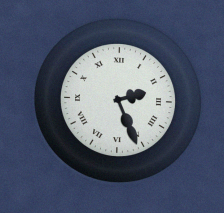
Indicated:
2.26
